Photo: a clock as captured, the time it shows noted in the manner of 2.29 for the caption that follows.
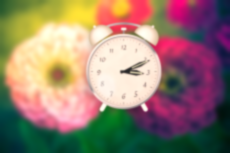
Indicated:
3.11
